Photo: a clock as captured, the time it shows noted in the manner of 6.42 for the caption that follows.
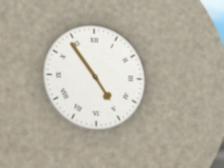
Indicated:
4.54
